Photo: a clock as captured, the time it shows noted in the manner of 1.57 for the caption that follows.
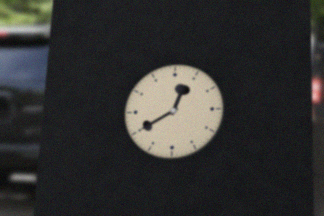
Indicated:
12.40
